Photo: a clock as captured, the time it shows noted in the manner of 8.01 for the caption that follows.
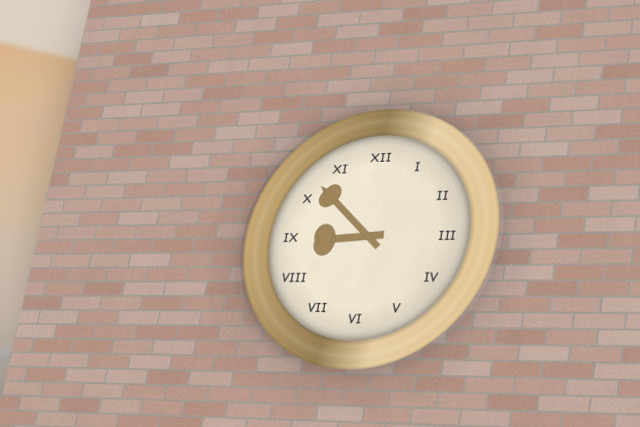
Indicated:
8.52
